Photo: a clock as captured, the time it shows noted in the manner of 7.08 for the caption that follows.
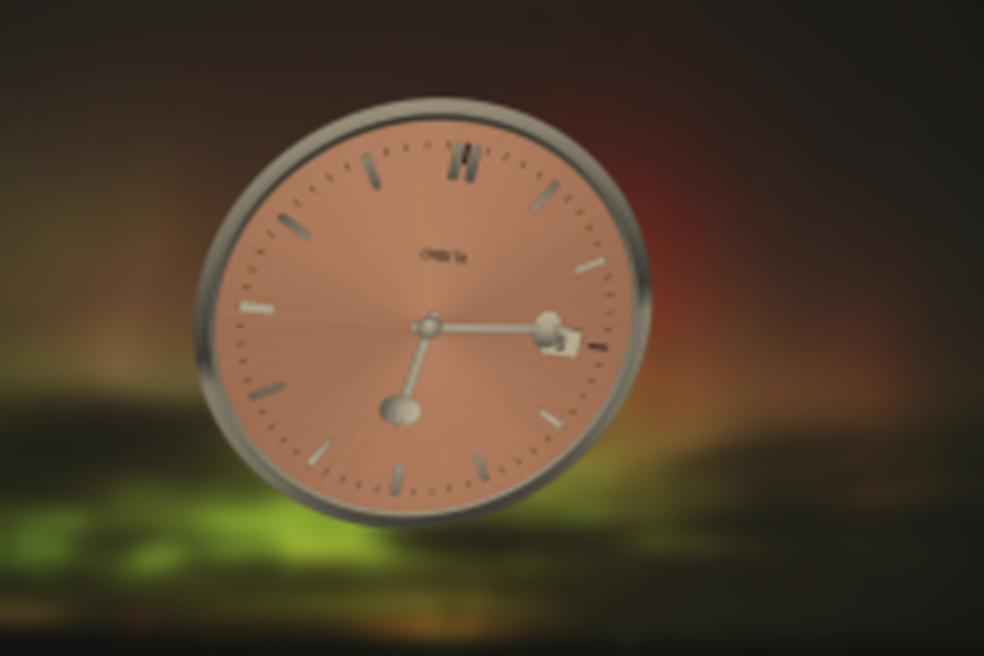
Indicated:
6.14
